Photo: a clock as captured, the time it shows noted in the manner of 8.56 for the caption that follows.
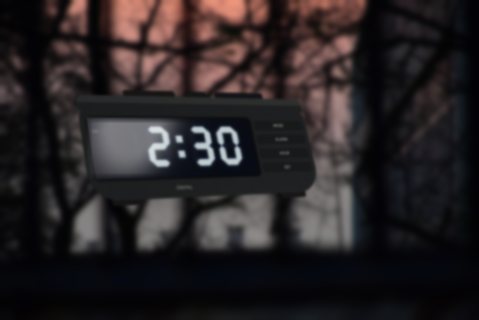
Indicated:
2.30
